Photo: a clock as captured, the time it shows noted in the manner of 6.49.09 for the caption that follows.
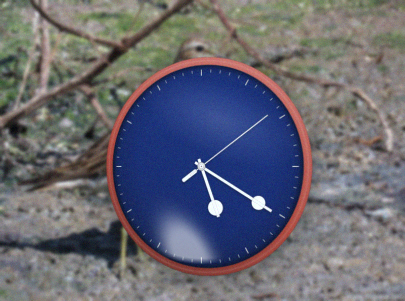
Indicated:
5.20.09
